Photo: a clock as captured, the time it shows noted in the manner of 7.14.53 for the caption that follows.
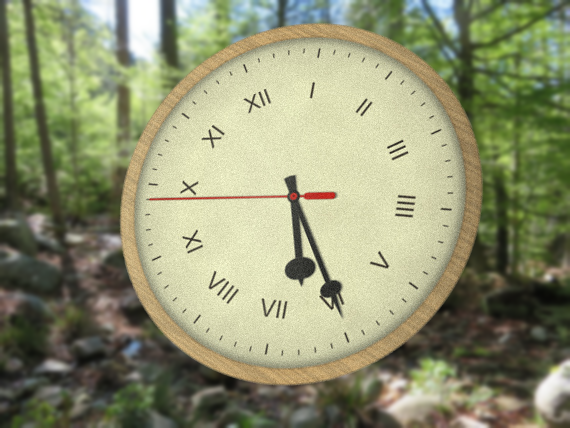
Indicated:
6.29.49
